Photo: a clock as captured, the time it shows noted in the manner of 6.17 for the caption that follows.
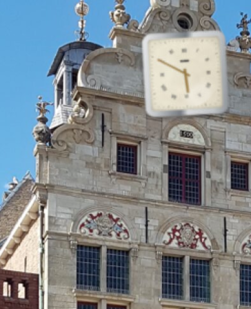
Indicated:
5.50
